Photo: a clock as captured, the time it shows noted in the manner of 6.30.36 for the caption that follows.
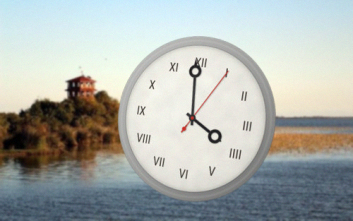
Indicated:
3.59.05
